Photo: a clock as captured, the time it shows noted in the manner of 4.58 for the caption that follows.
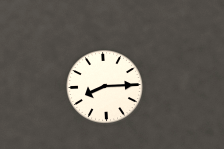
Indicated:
8.15
